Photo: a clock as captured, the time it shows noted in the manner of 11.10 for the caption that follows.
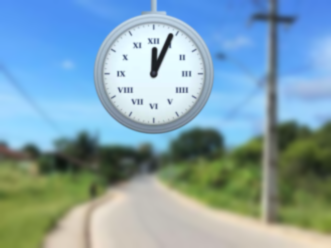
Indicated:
12.04
